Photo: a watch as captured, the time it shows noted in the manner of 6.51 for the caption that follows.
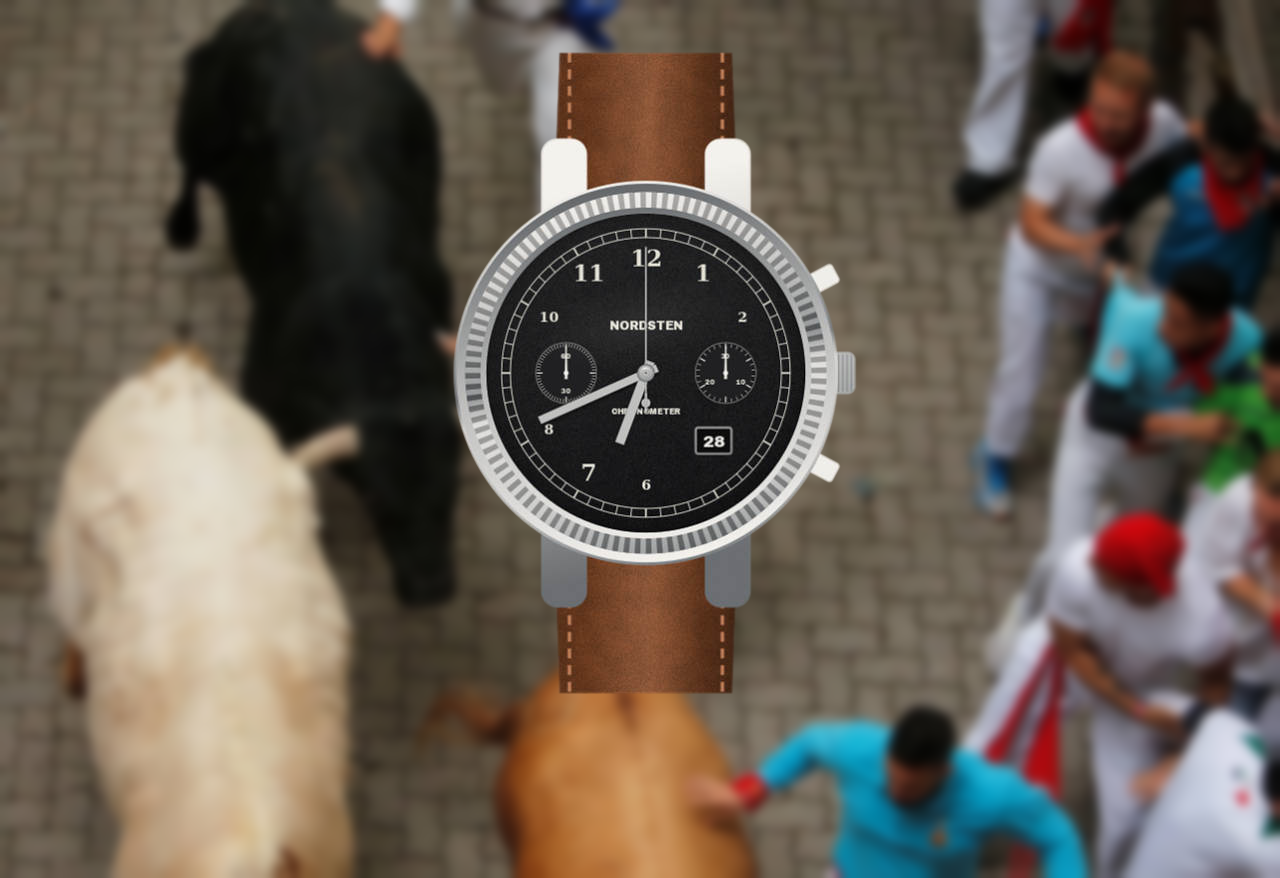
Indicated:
6.41
